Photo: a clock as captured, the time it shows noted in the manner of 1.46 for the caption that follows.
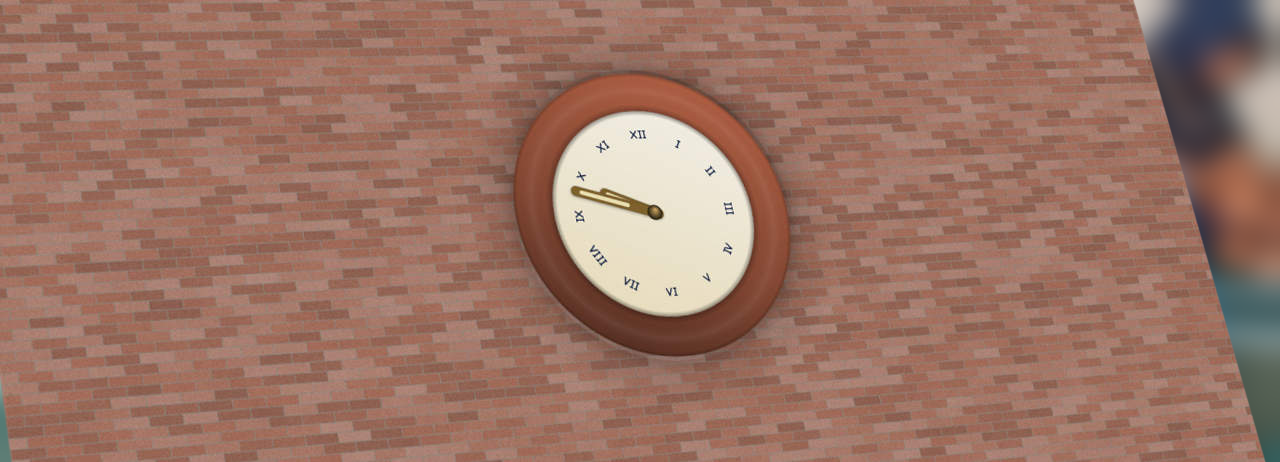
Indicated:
9.48
